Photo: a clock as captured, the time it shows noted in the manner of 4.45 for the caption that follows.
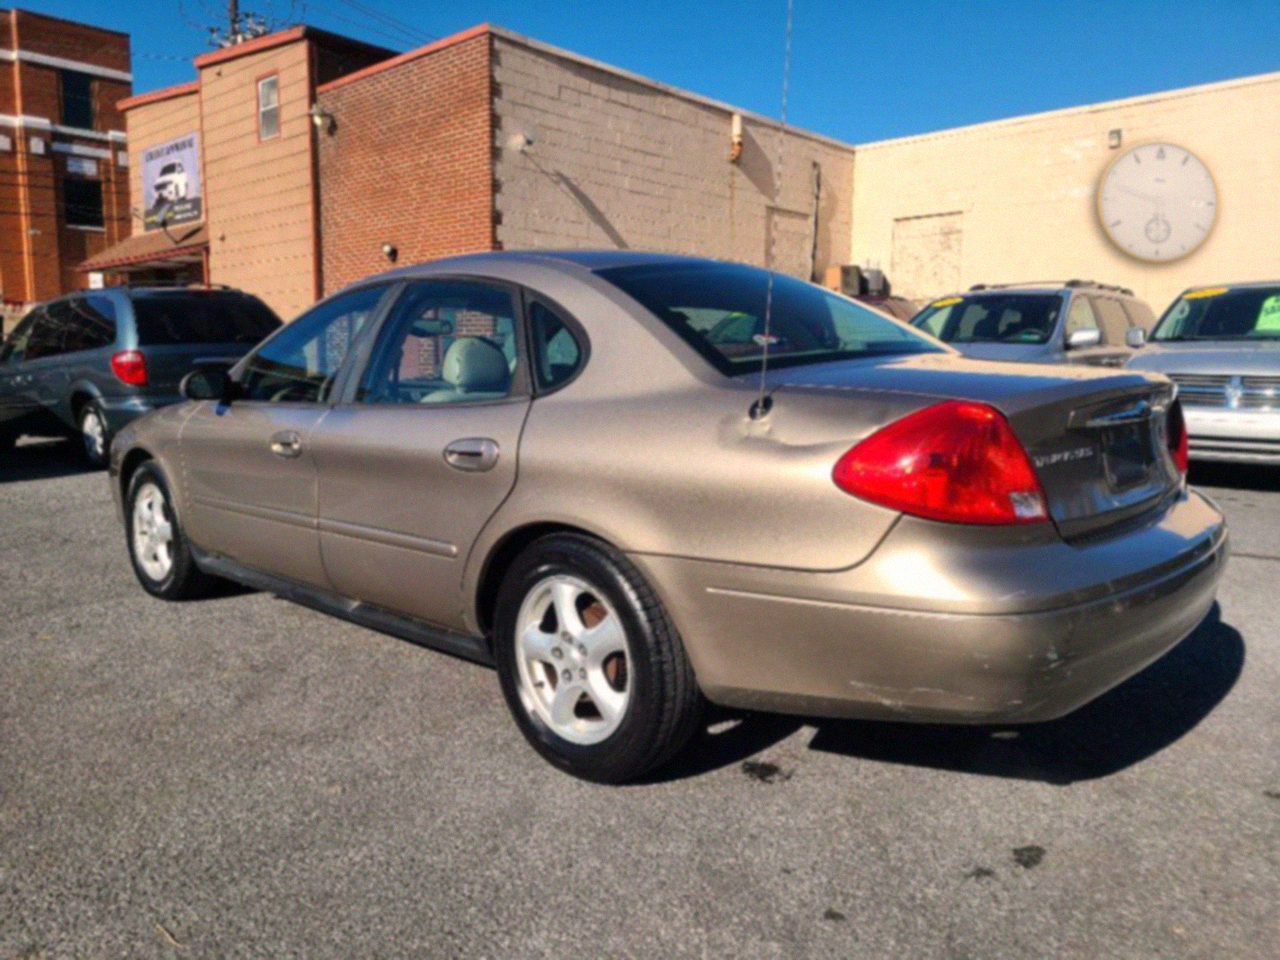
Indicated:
5.48
